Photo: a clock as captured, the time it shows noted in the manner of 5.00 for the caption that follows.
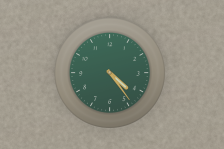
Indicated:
4.24
